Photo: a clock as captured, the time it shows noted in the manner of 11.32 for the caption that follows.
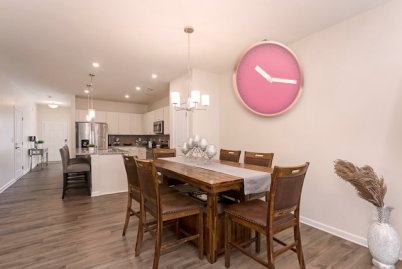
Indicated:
10.16
